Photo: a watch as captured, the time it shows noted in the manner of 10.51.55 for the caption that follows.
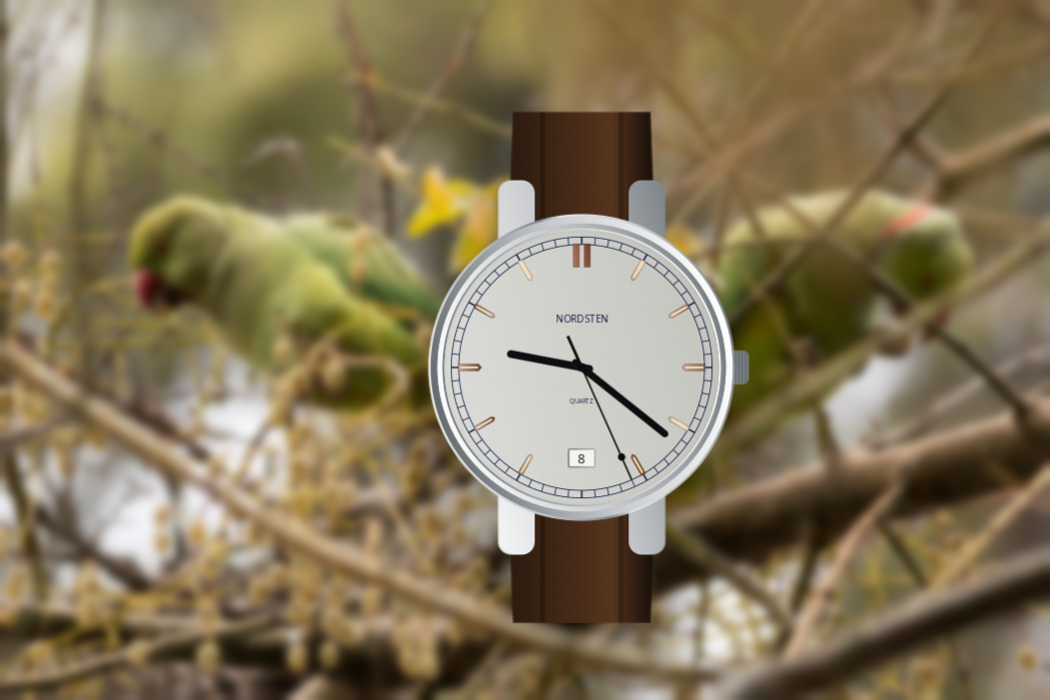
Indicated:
9.21.26
